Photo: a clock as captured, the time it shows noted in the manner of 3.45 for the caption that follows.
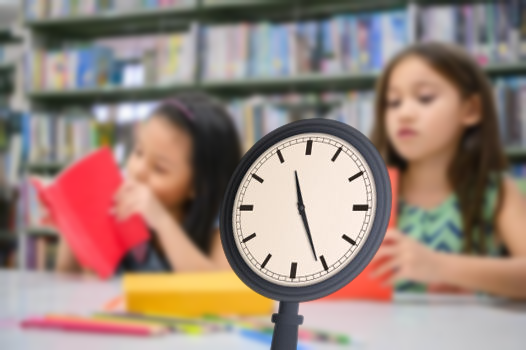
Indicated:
11.26
